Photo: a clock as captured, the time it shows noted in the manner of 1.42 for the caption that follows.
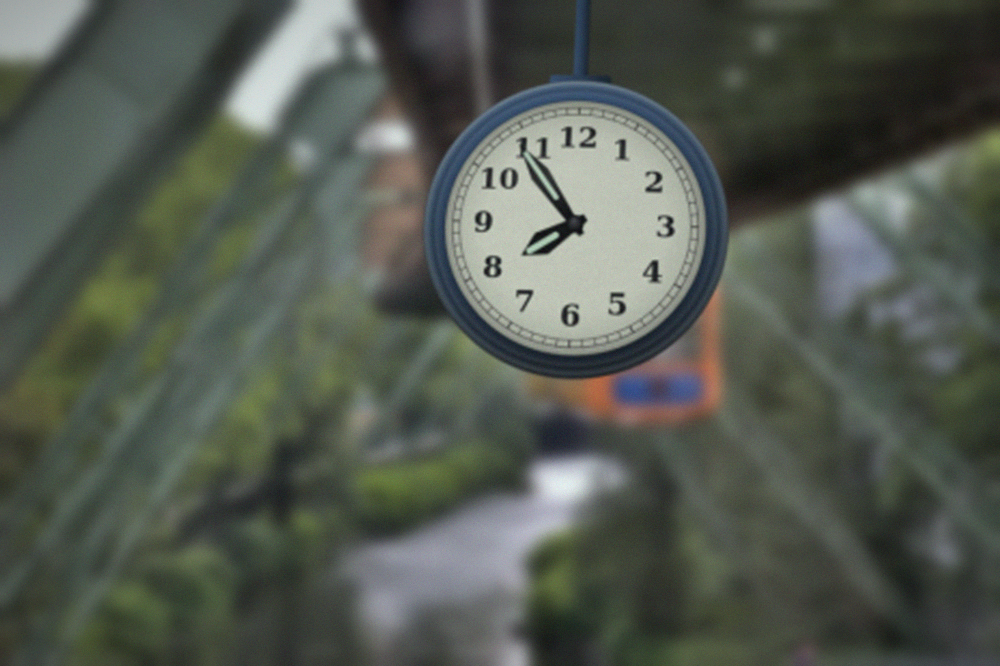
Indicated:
7.54
